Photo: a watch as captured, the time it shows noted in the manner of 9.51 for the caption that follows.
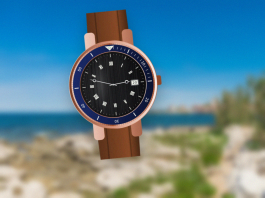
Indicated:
2.48
